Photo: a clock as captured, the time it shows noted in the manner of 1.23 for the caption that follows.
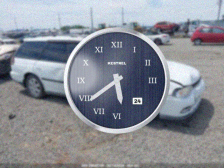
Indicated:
5.39
